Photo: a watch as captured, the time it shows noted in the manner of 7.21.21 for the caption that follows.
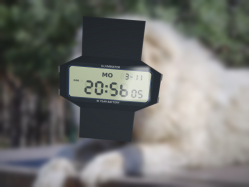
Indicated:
20.56.05
